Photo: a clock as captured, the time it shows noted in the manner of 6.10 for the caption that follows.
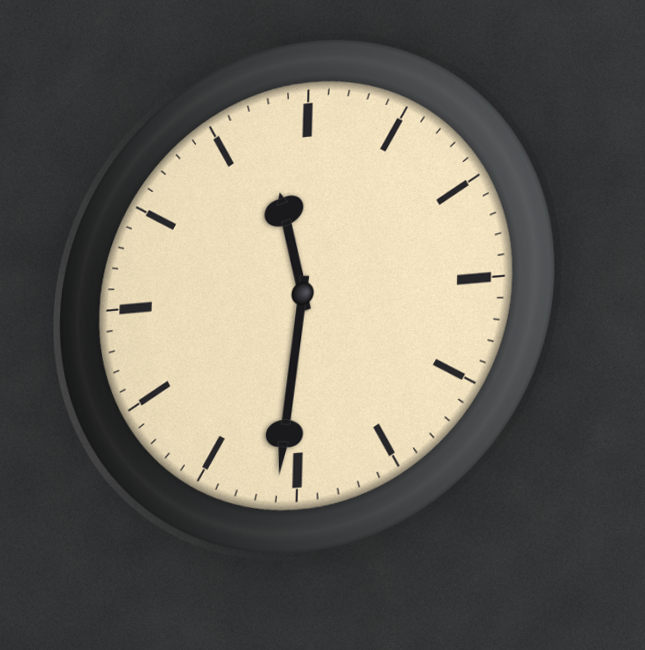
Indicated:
11.31
